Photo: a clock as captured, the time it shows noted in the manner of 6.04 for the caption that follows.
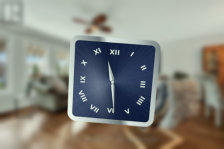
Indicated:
11.29
